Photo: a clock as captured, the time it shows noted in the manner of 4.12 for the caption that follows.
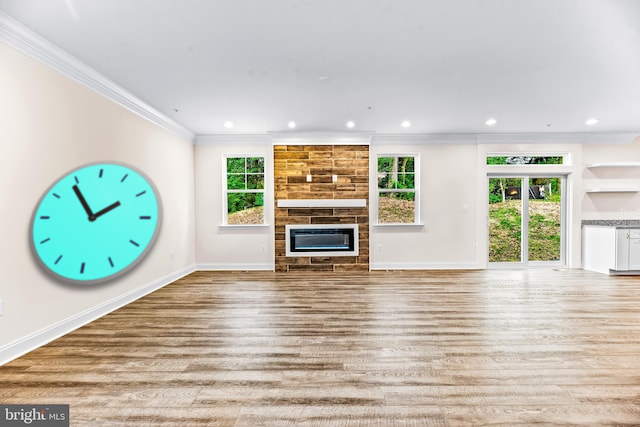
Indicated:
1.54
